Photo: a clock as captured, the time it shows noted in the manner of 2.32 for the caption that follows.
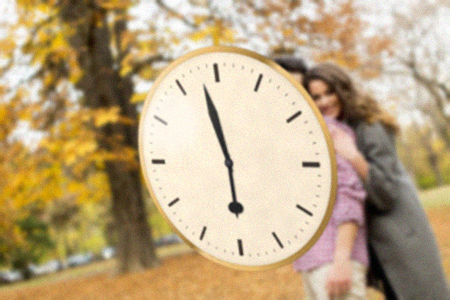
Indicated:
5.58
